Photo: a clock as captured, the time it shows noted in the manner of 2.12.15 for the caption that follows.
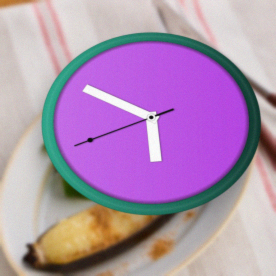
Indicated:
5.49.41
